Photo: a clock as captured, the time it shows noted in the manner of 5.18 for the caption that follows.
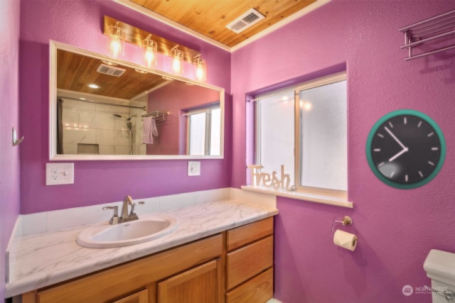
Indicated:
7.53
